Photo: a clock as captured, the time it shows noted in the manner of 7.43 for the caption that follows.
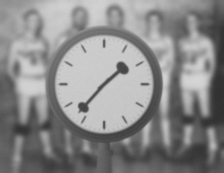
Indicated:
1.37
